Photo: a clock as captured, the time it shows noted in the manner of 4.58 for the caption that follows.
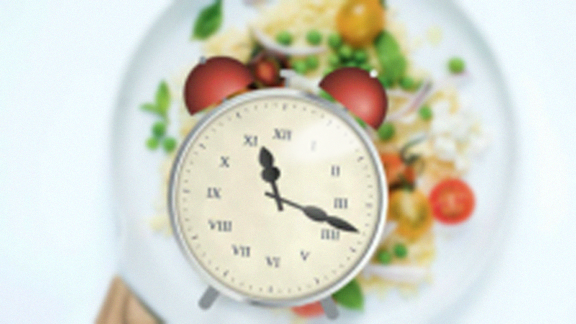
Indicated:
11.18
